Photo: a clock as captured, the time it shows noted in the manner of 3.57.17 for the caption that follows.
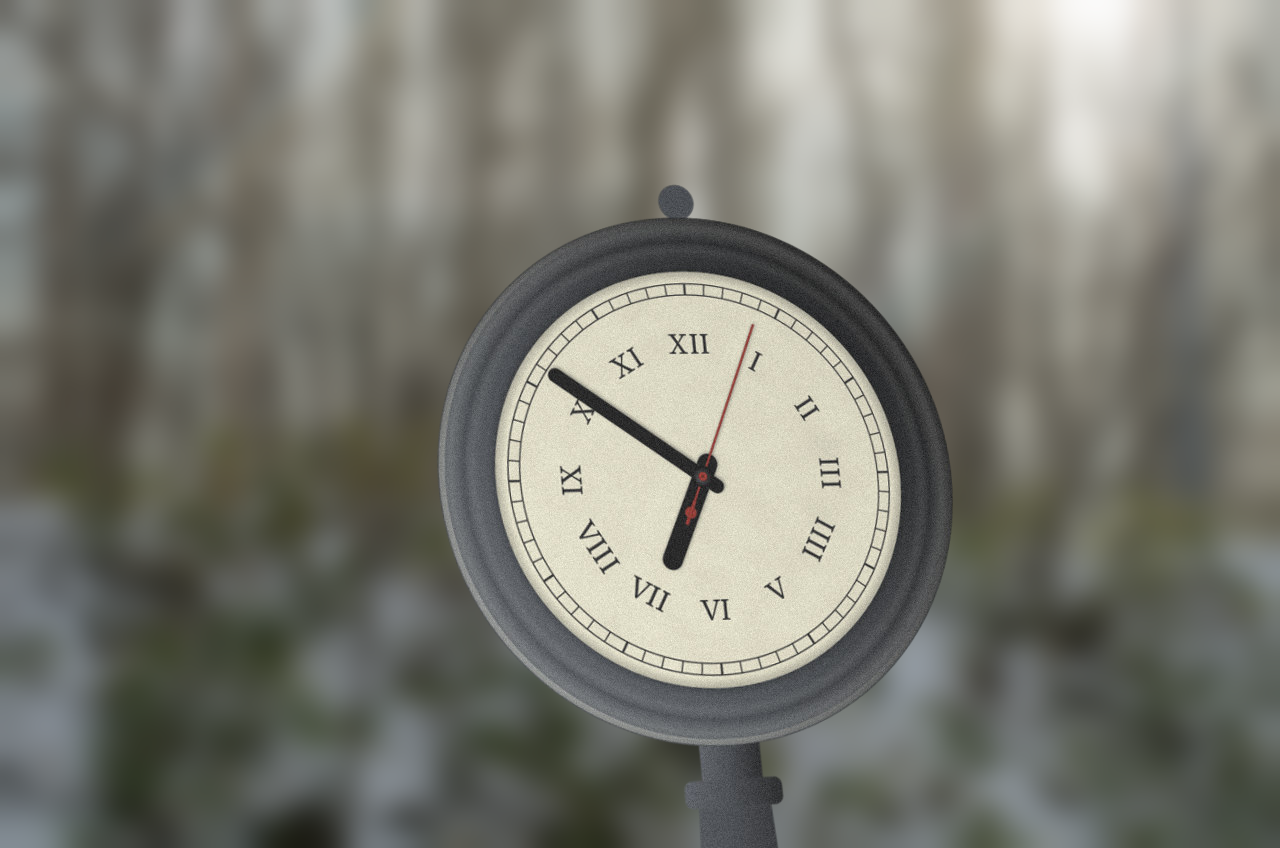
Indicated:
6.51.04
